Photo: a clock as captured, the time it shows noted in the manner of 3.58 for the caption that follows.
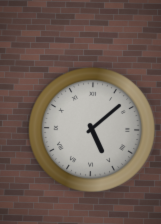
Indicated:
5.08
